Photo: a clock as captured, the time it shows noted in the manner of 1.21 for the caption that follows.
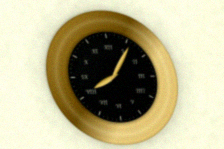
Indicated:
8.06
